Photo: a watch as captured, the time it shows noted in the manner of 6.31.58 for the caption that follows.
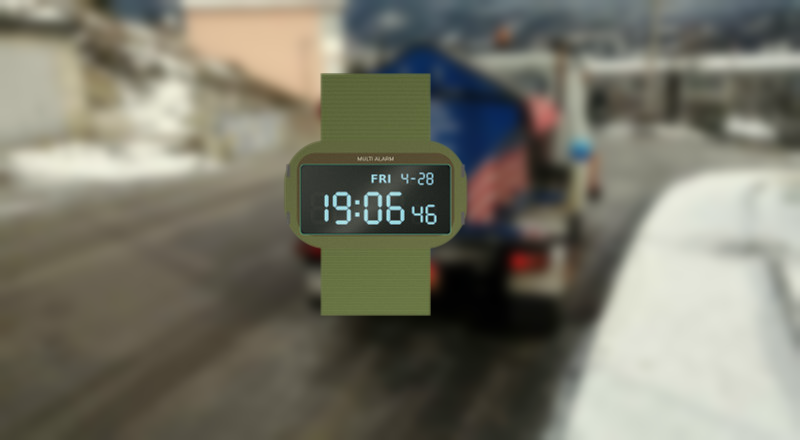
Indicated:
19.06.46
